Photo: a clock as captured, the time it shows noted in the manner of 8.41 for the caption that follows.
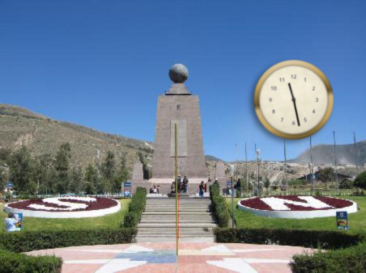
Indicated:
11.28
